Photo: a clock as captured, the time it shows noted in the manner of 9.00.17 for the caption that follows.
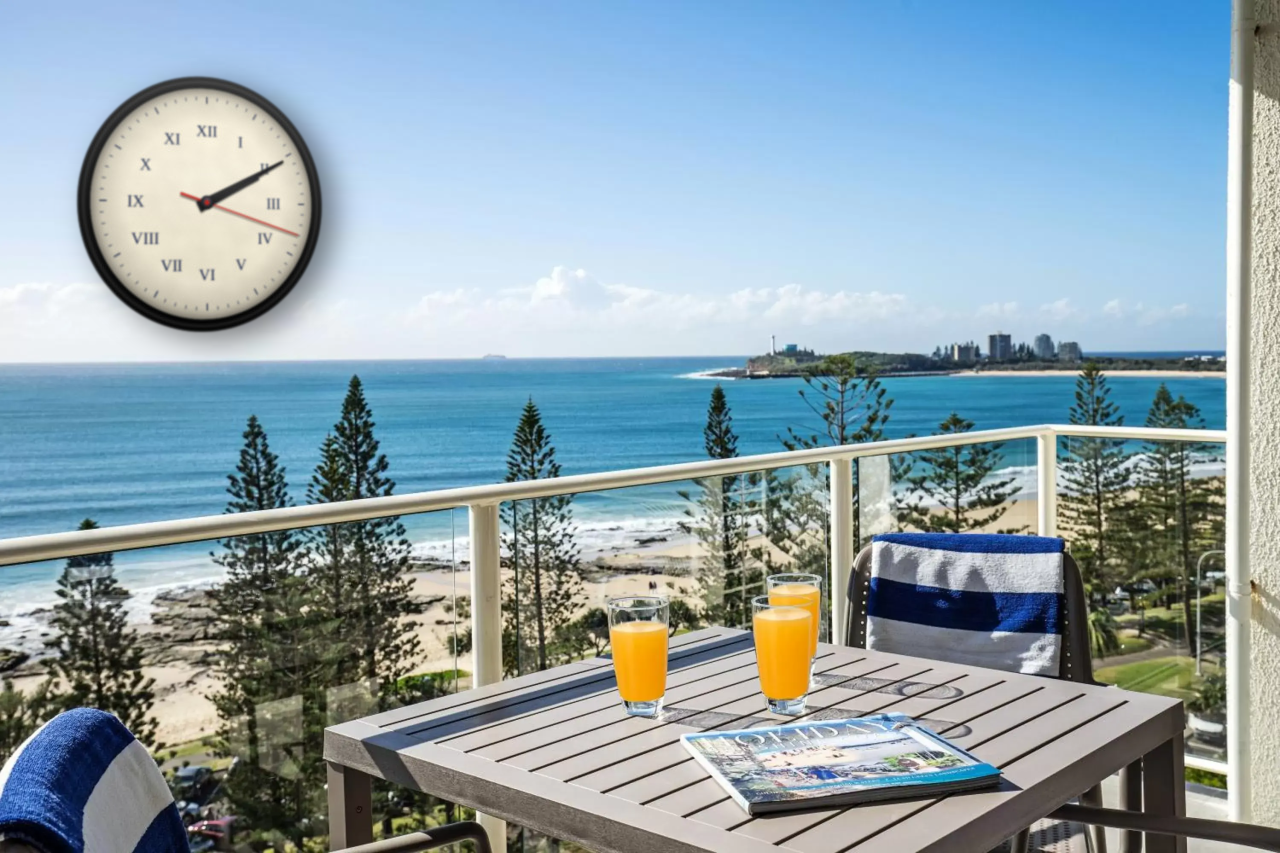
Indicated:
2.10.18
